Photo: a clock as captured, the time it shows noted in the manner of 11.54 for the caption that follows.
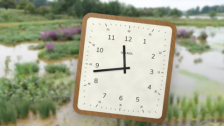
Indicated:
11.43
